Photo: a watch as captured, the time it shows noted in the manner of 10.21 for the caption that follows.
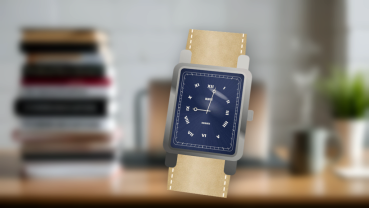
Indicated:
9.02
